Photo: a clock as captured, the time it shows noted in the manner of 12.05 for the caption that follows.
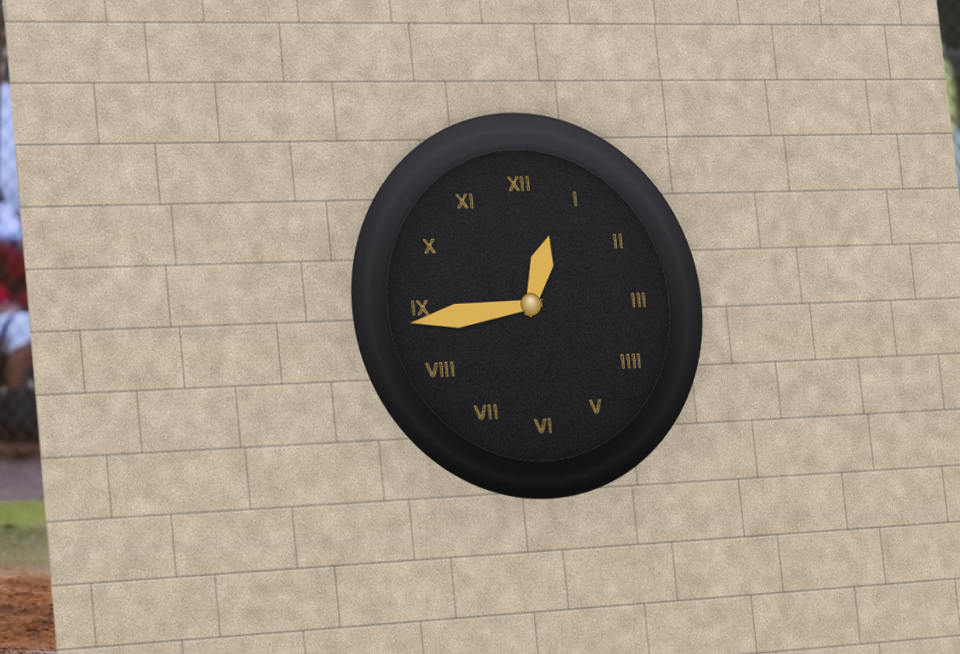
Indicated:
12.44
